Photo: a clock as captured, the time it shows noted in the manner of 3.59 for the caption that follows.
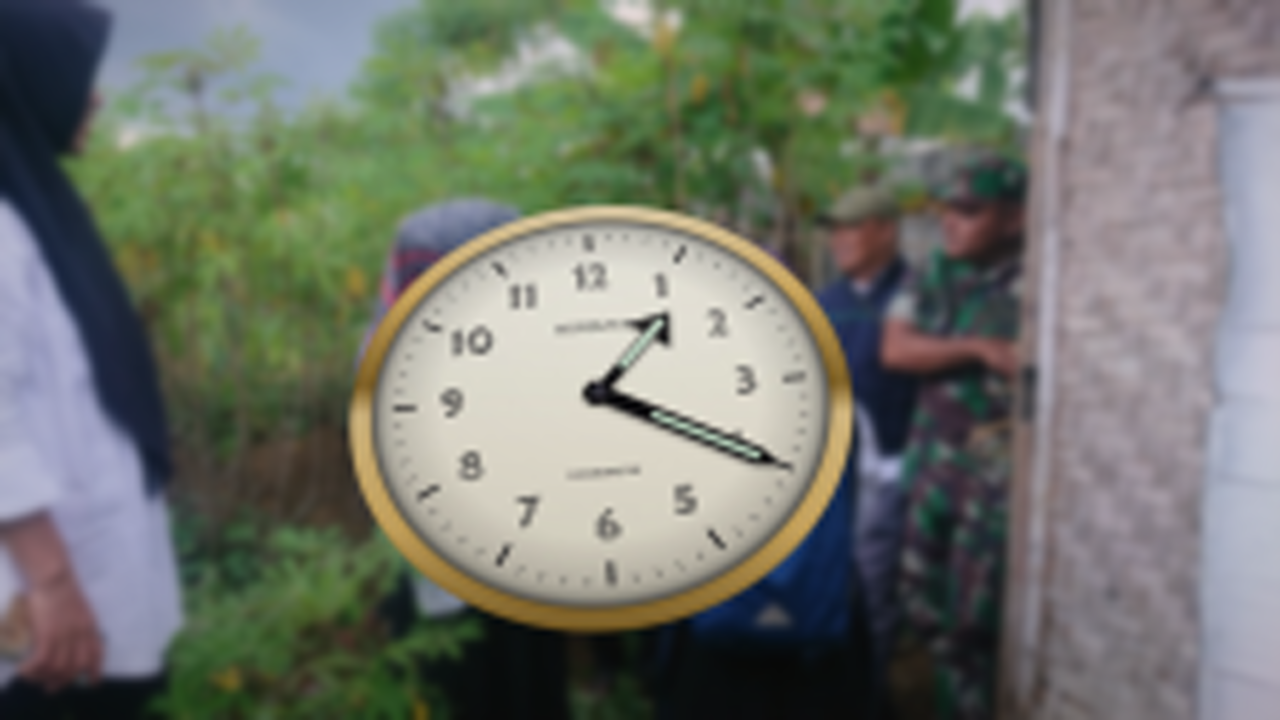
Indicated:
1.20
